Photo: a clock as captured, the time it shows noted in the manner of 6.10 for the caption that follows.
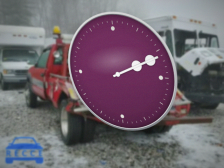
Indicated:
2.11
